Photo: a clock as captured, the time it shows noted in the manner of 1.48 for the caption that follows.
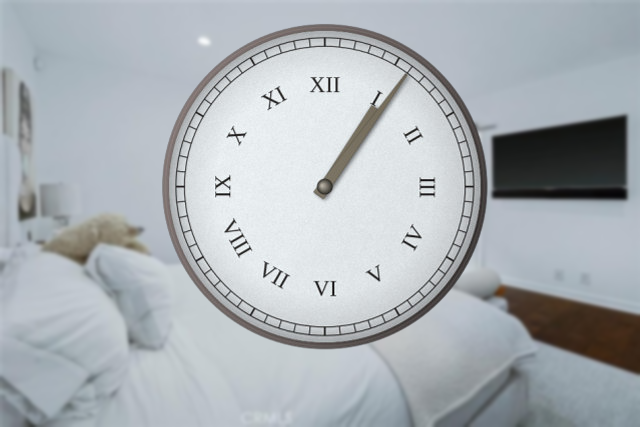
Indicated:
1.06
